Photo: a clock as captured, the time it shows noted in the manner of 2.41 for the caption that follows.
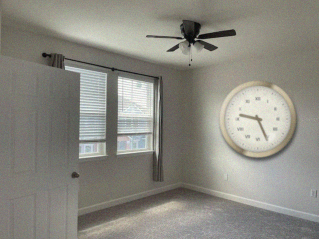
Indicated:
9.26
